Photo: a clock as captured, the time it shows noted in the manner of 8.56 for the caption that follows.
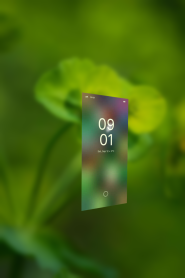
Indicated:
9.01
